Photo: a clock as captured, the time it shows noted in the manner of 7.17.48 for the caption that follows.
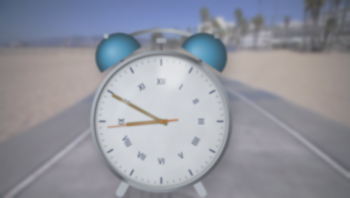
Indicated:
8.49.44
